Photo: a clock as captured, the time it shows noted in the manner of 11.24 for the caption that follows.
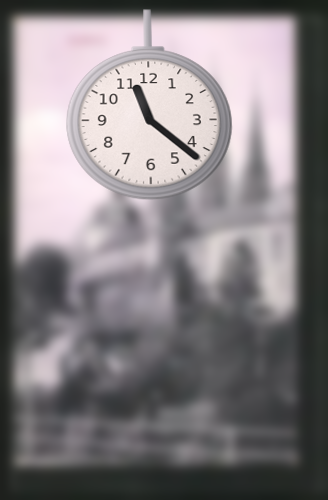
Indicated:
11.22
